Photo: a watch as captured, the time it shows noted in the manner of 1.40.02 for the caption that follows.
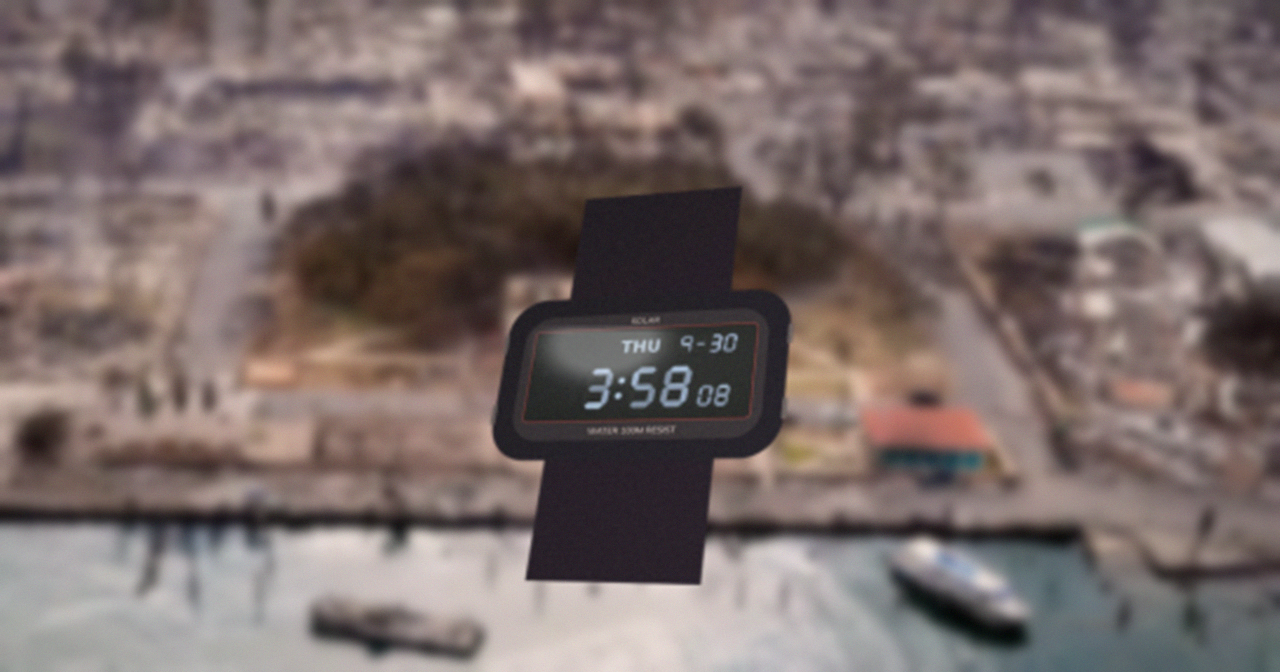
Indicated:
3.58.08
